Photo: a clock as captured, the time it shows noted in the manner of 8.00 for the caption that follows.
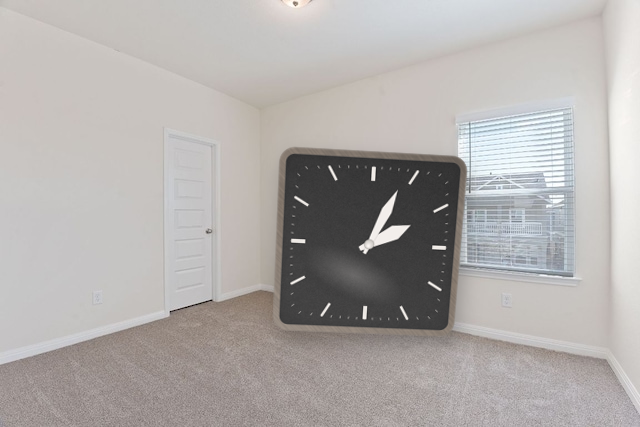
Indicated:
2.04
